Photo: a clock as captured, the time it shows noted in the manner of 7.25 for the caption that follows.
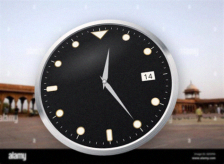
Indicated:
12.25
